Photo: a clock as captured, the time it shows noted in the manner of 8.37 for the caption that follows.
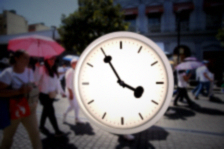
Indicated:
3.55
